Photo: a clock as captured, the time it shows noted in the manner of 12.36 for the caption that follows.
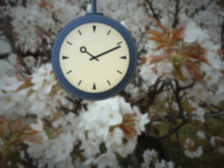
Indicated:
10.11
